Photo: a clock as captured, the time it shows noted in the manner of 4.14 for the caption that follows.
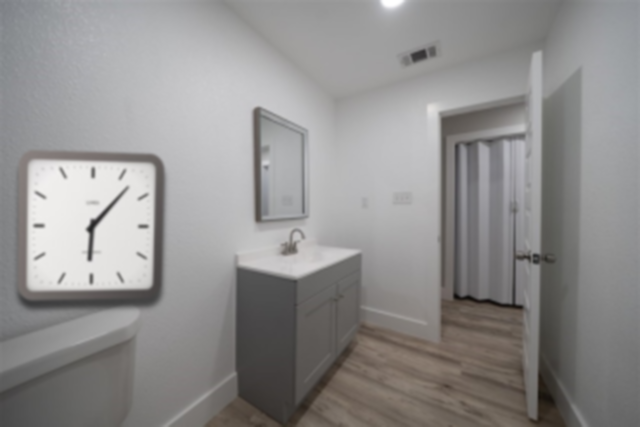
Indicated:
6.07
